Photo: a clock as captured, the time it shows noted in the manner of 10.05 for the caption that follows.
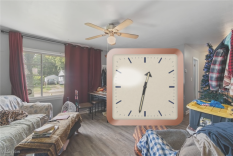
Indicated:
12.32
